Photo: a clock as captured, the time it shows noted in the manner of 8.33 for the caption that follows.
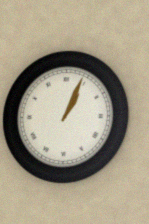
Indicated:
1.04
